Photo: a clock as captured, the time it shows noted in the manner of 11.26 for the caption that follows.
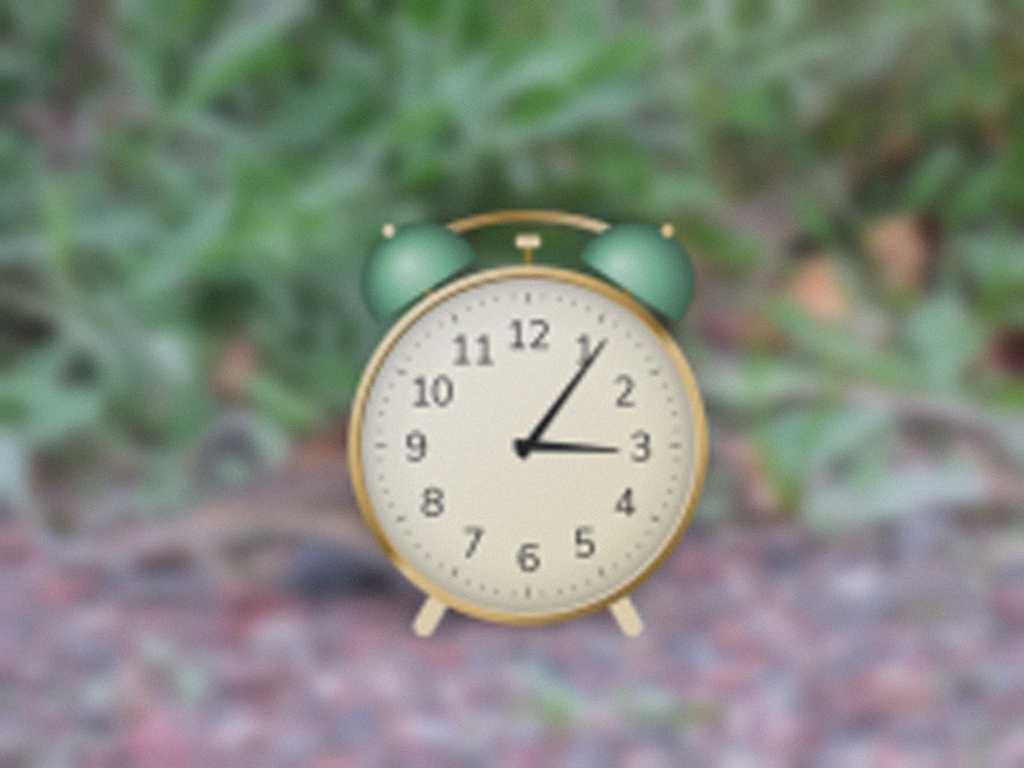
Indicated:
3.06
